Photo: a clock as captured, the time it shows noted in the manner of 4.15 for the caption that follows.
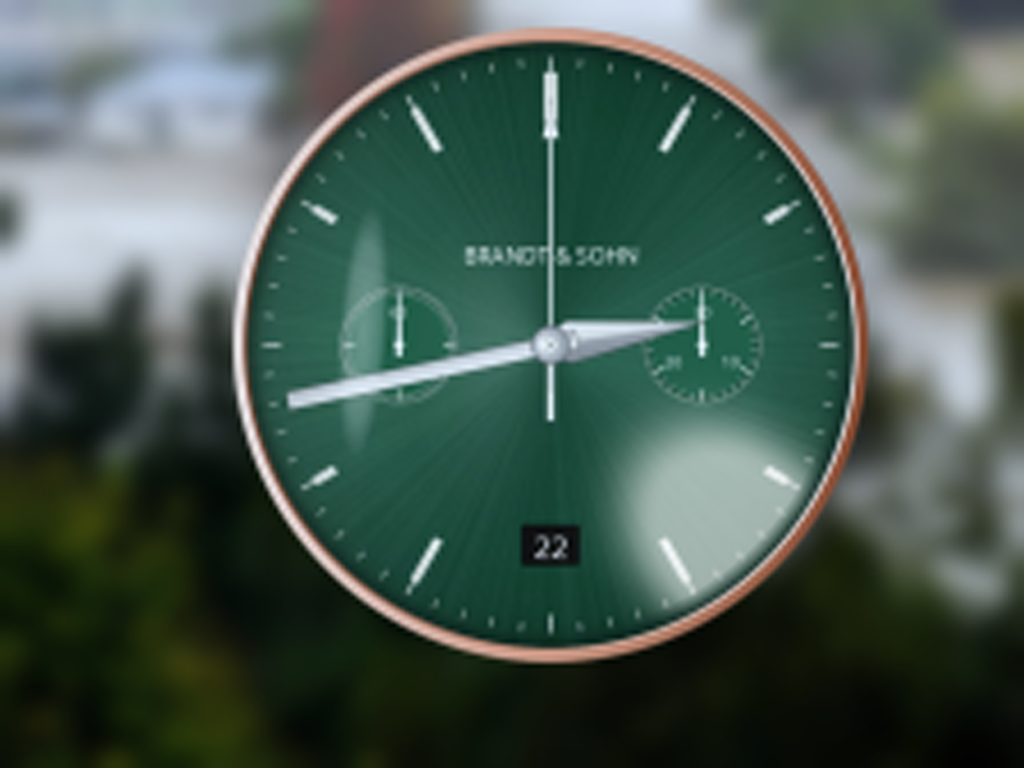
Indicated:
2.43
